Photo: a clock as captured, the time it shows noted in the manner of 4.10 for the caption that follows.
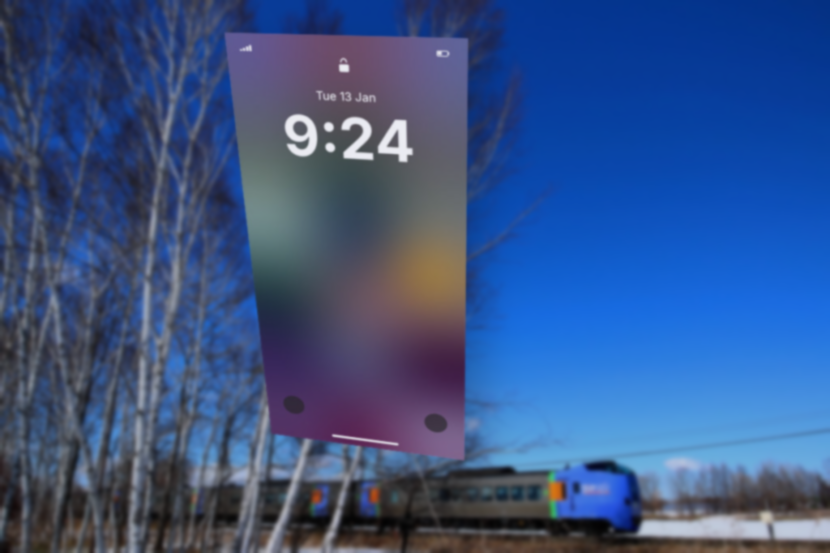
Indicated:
9.24
